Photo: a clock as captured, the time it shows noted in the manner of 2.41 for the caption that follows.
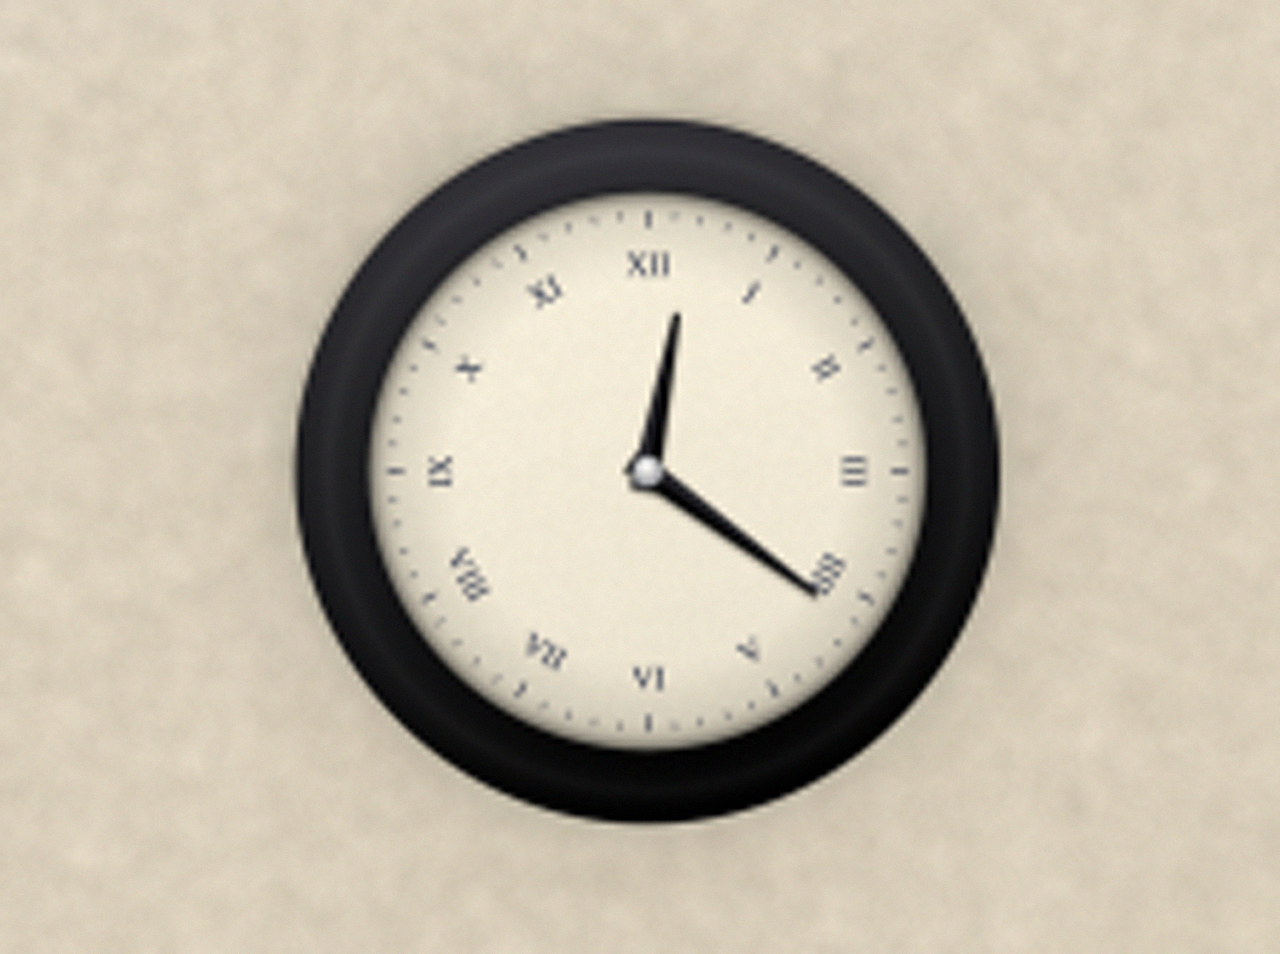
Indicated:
12.21
